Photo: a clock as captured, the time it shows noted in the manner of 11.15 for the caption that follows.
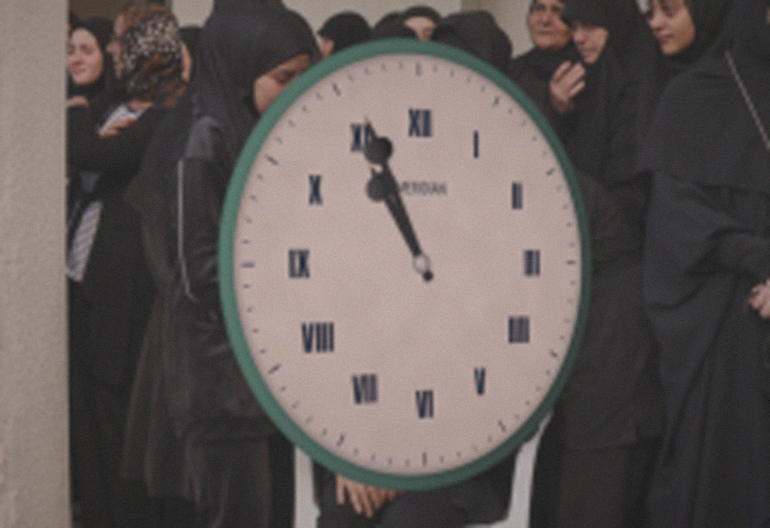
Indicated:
10.56
